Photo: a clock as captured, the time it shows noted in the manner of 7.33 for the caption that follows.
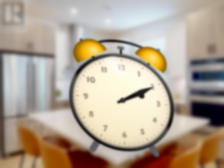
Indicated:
2.10
